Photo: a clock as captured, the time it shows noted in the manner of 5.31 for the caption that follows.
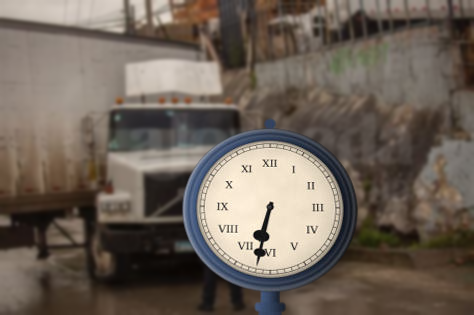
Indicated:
6.32
